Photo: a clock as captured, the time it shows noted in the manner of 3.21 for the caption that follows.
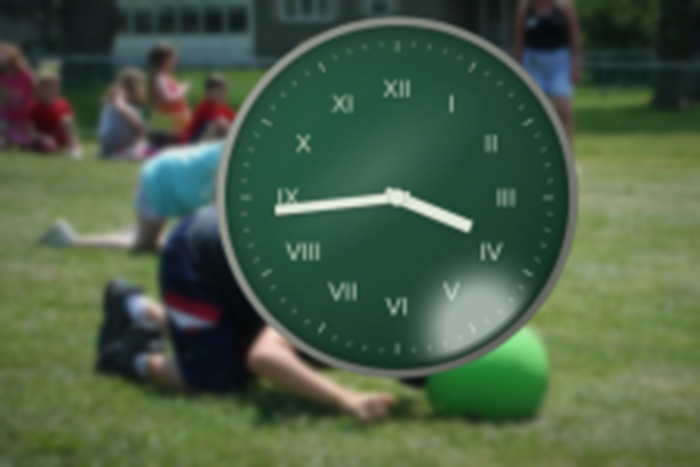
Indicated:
3.44
